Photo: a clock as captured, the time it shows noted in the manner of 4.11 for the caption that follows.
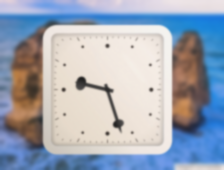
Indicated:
9.27
